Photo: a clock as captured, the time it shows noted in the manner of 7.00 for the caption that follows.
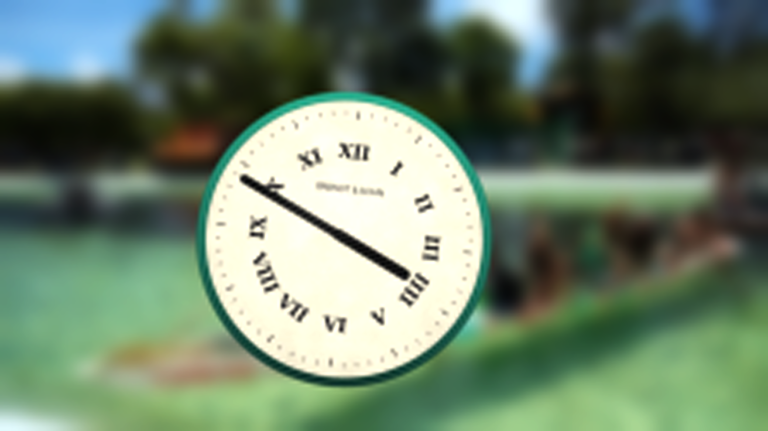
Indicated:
3.49
